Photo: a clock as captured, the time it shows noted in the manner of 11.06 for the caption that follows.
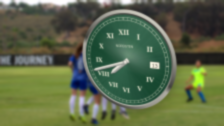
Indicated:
7.42
